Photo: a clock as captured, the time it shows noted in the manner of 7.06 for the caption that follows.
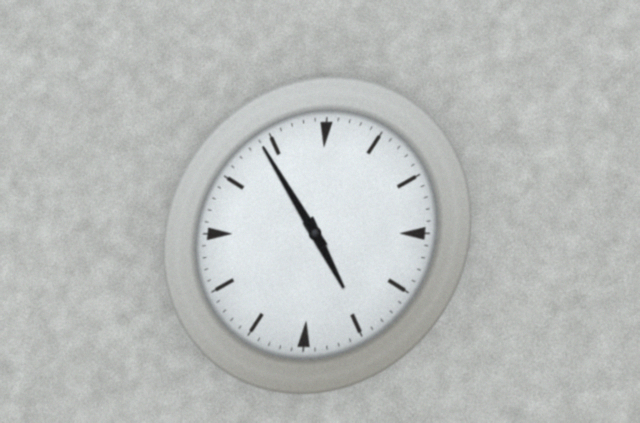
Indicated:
4.54
